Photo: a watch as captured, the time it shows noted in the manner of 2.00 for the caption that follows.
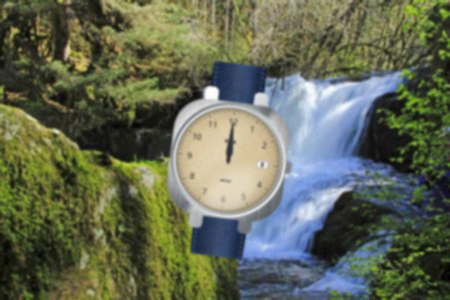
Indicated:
12.00
